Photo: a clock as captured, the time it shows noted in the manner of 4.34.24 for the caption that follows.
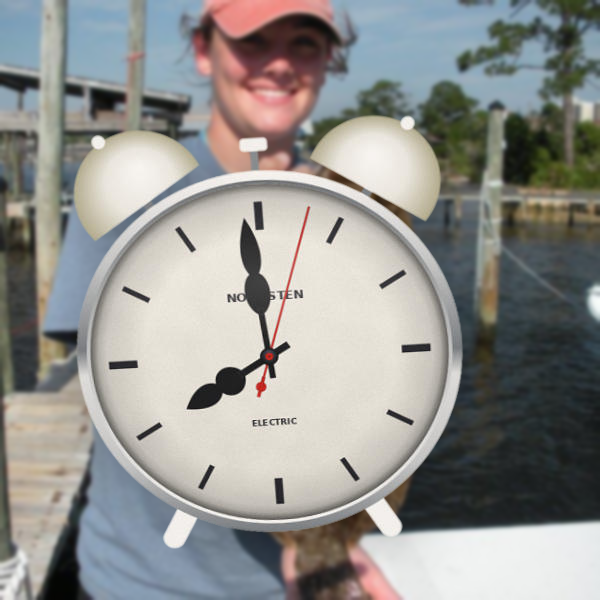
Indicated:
7.59.03
